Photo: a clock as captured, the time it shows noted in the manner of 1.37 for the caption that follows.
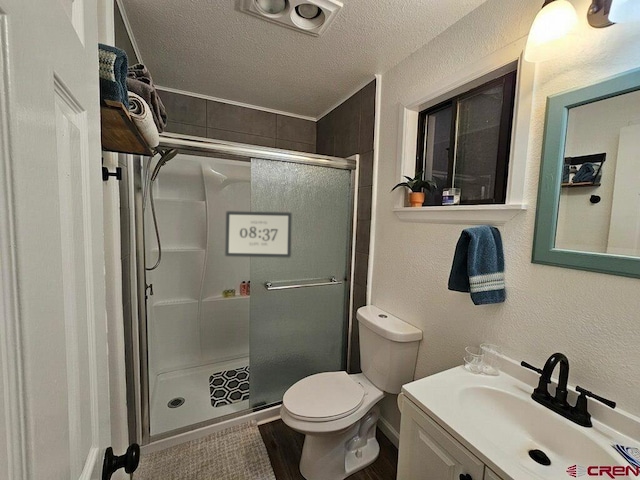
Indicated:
8.37
